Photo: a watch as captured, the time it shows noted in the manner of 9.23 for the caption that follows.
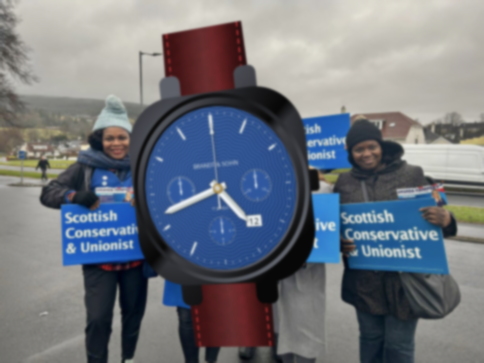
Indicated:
4.42
